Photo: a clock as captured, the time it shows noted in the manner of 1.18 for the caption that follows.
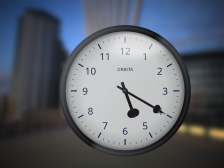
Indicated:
5.20
